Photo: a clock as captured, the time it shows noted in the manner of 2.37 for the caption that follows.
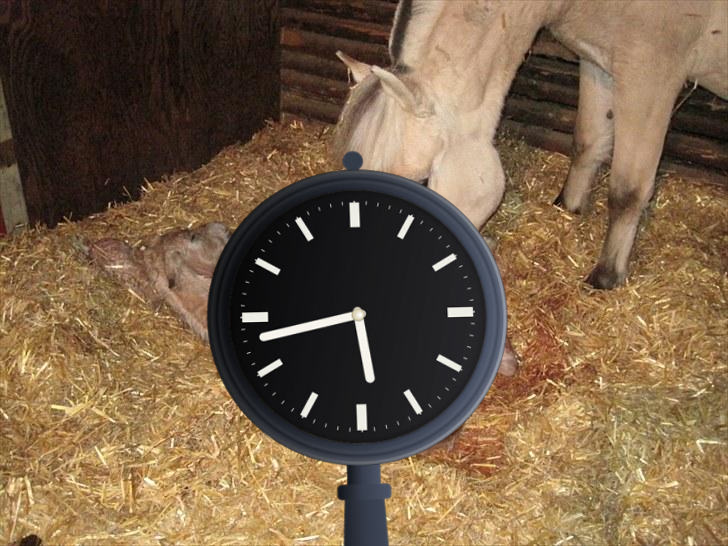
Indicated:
5.43
